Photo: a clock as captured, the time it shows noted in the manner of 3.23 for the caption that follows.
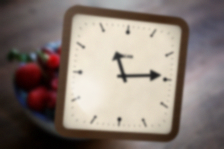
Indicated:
11.14
